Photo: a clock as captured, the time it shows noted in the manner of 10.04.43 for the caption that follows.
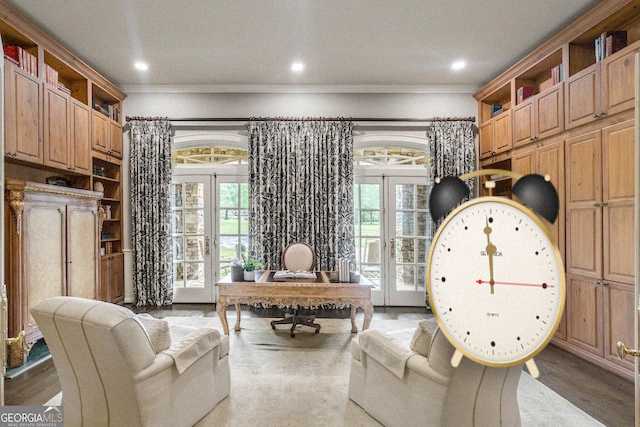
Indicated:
11.59.15
